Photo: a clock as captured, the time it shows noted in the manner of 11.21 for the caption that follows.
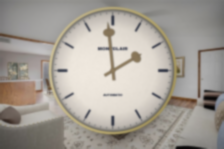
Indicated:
1.59
